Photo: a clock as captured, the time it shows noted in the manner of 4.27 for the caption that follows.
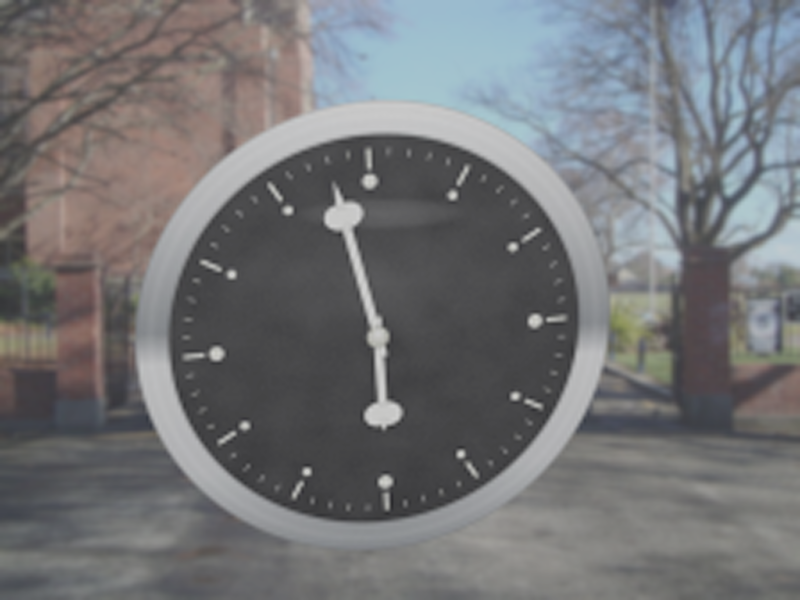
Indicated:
5.58
